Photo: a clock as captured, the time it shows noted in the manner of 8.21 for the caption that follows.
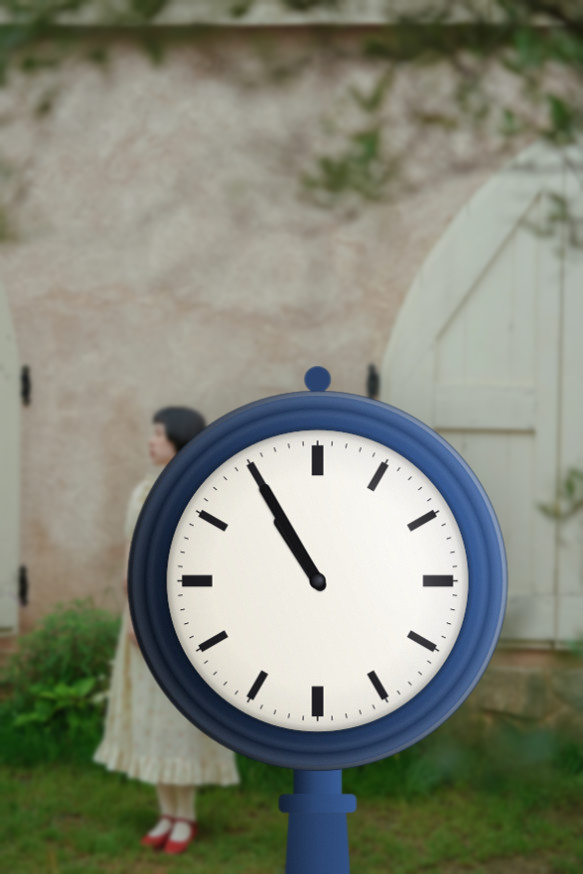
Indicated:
10.55
